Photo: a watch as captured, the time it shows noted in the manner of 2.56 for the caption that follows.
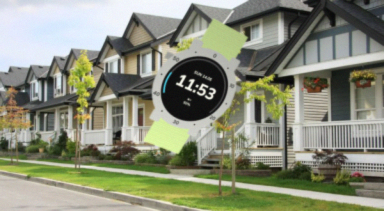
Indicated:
11.53
